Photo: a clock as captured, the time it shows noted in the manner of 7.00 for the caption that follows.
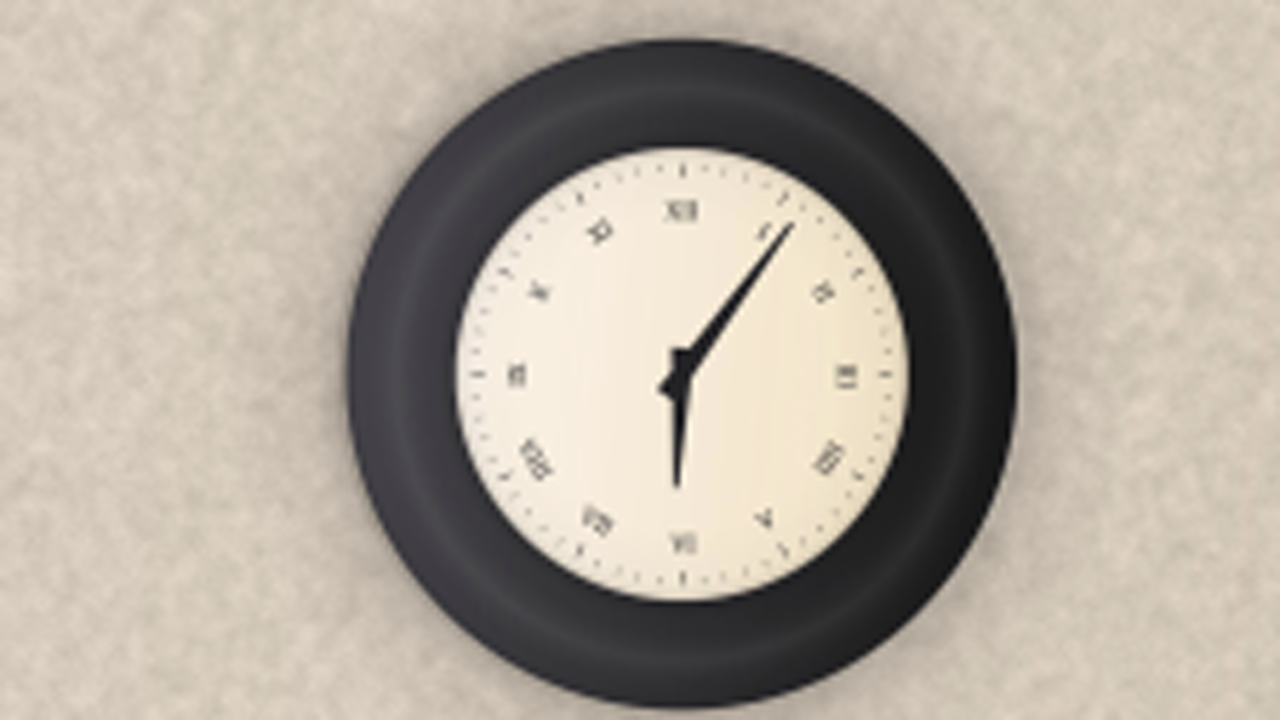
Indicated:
6.06
